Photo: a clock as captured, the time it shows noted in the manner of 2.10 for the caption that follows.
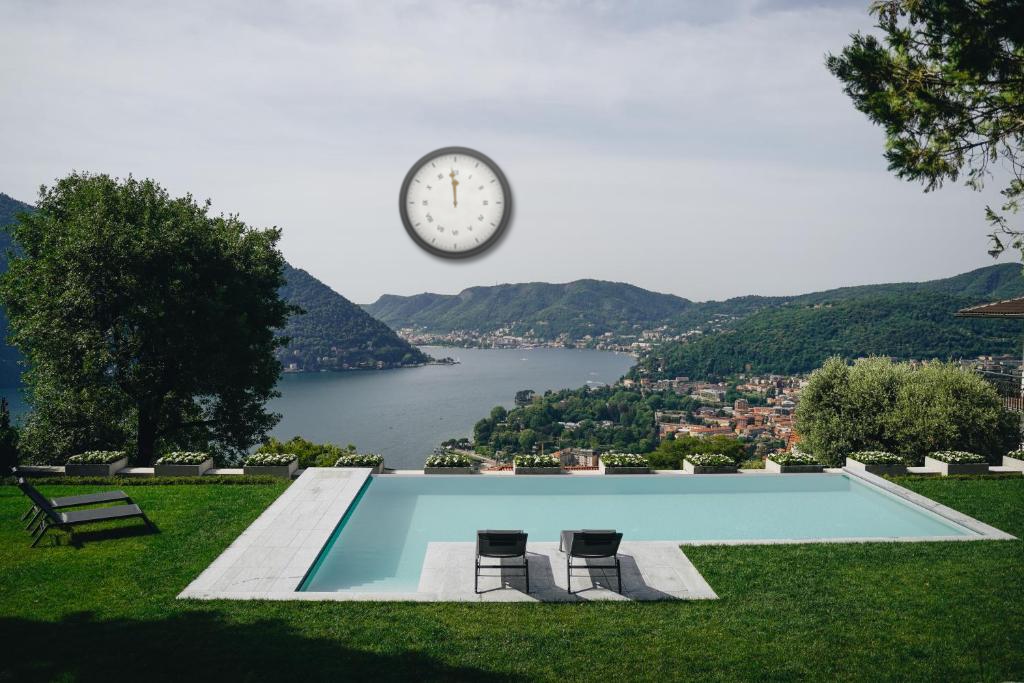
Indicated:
11.59
